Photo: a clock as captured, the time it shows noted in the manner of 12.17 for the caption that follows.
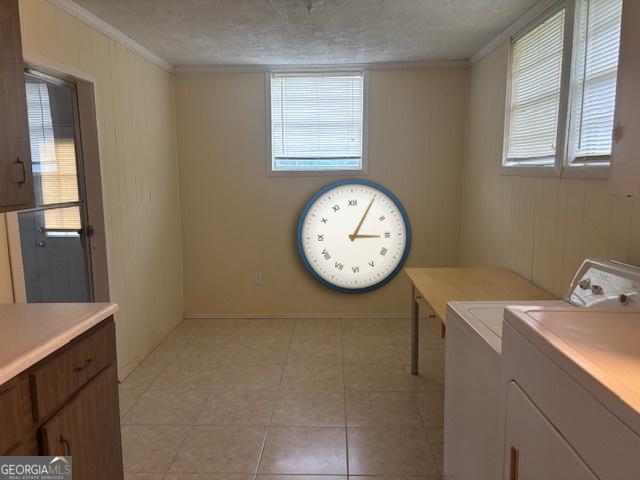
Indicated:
3.05
